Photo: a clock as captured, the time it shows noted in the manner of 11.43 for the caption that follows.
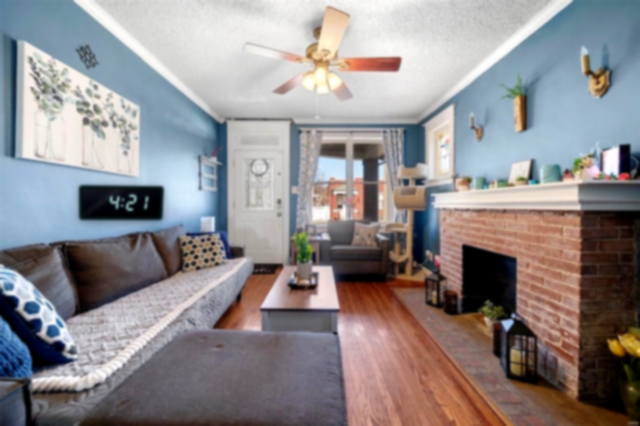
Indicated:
4.21
